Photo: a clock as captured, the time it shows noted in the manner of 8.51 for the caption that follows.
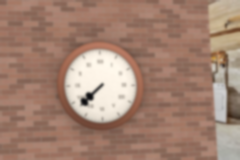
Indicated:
7.38
